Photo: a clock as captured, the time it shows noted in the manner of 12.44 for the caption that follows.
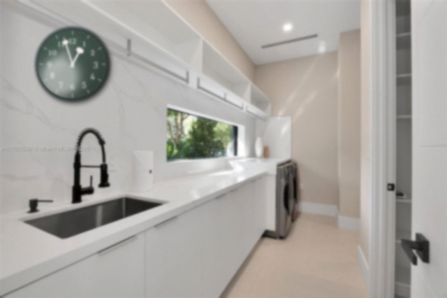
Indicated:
12.57
